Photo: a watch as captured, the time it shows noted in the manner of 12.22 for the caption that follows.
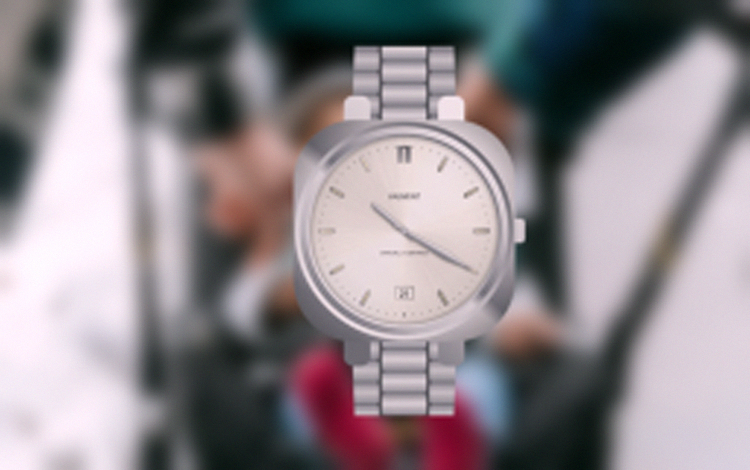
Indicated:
10.20
